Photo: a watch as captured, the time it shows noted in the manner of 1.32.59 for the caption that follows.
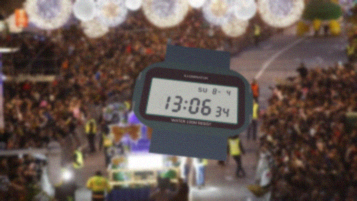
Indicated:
13.06.34
